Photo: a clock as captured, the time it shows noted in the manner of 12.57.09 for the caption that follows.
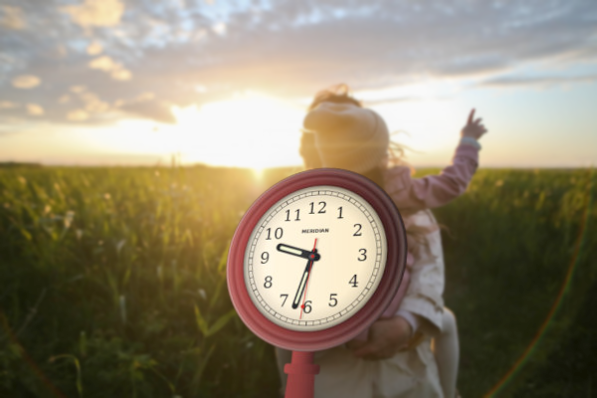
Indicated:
9.32.31
